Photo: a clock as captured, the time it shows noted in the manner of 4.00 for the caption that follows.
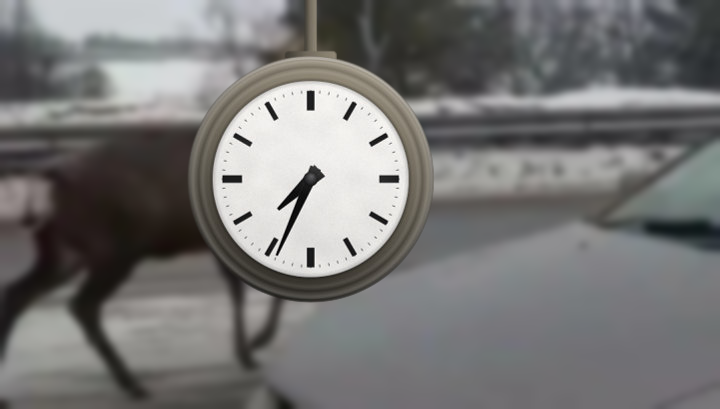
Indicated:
7.34
